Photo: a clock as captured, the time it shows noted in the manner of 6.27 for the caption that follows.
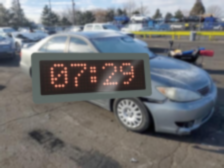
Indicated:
7.29
